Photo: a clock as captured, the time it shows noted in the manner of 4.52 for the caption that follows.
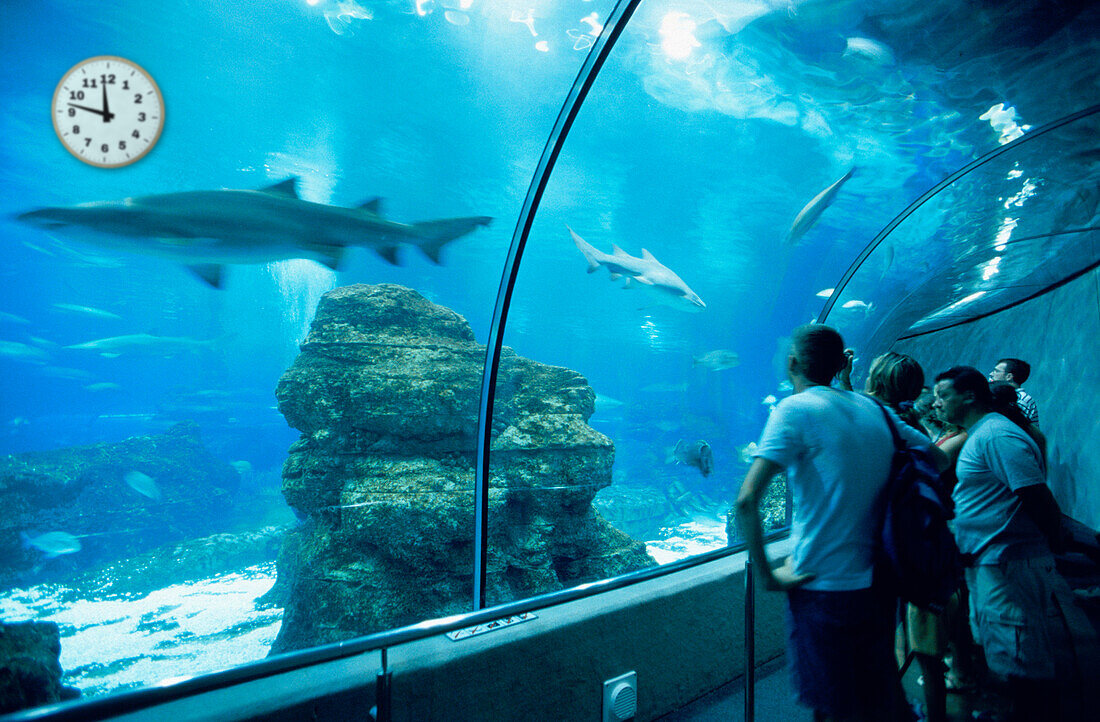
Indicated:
11.47
